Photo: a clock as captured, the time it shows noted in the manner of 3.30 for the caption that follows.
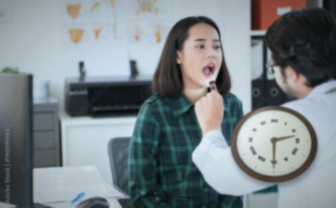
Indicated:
2.30
